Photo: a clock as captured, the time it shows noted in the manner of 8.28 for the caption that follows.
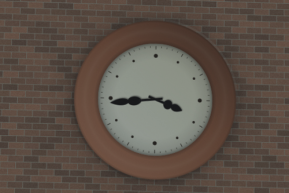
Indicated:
3.44
